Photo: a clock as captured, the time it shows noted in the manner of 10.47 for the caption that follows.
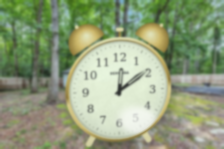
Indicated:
12.09
